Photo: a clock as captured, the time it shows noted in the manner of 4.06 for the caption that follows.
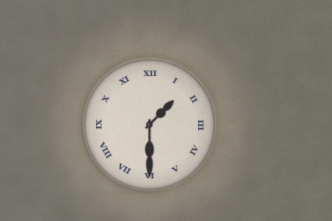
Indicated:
1.30
